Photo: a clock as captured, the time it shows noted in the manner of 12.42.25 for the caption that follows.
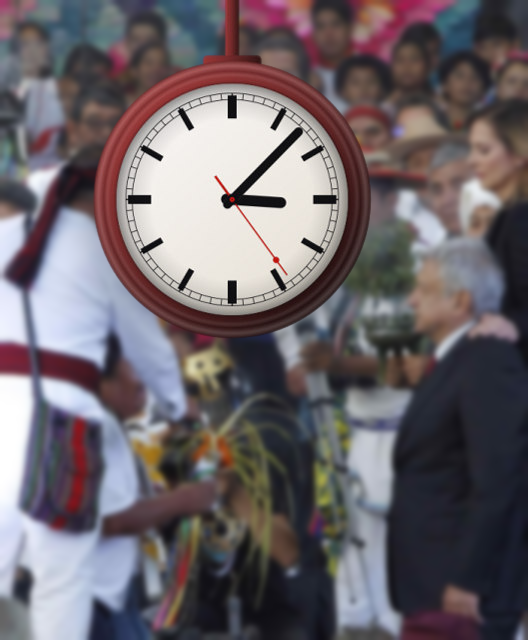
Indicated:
3.07.24
